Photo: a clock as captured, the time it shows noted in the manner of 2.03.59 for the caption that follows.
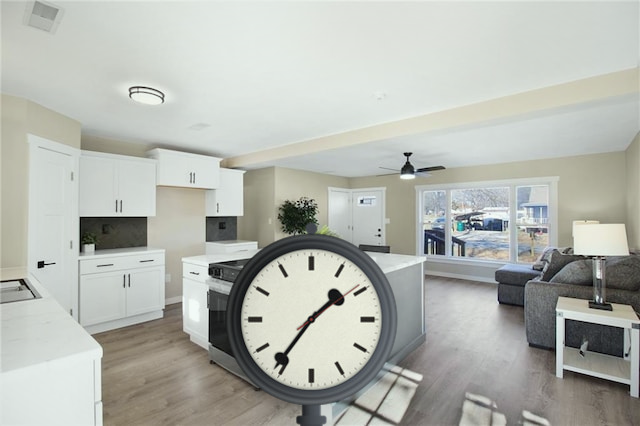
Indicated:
1.36.09
